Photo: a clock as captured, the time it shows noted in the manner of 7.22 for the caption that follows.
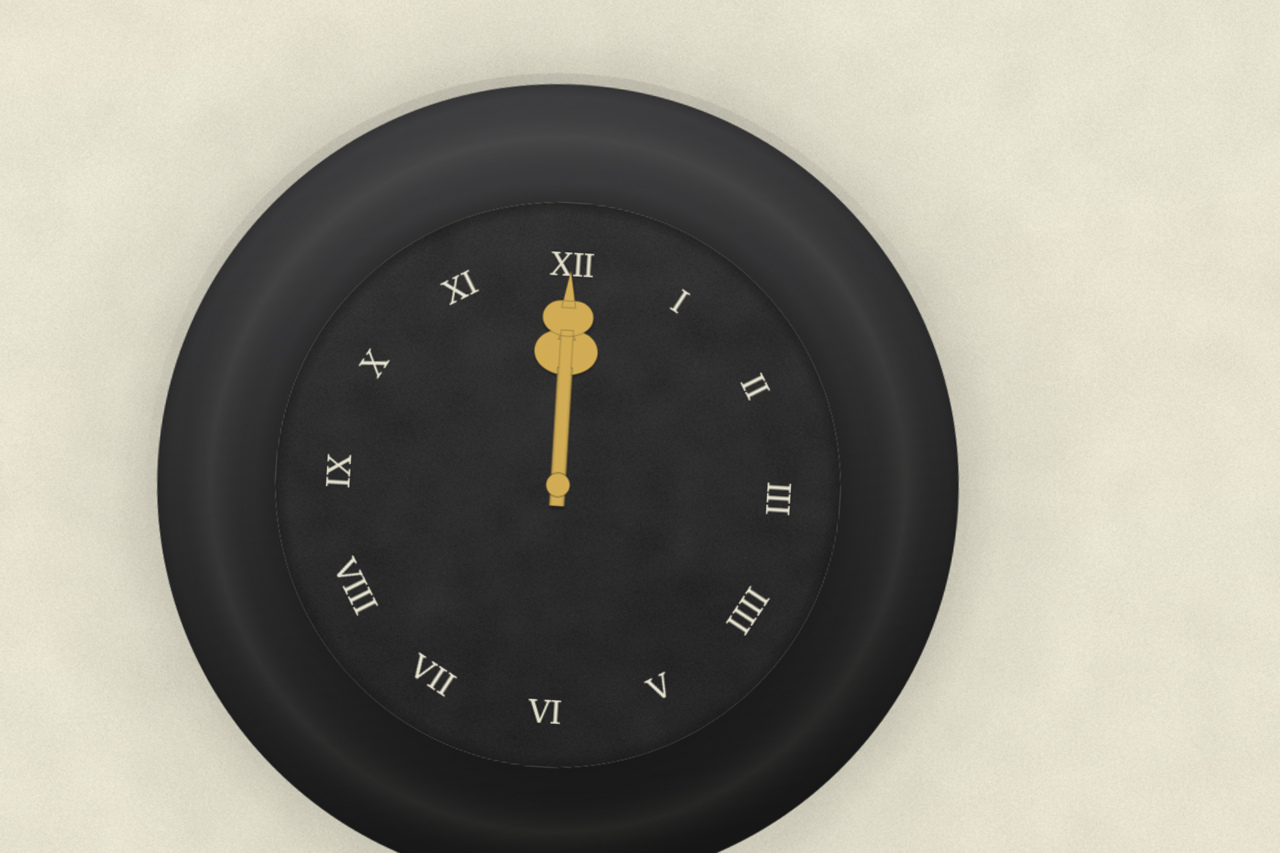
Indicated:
12.00
